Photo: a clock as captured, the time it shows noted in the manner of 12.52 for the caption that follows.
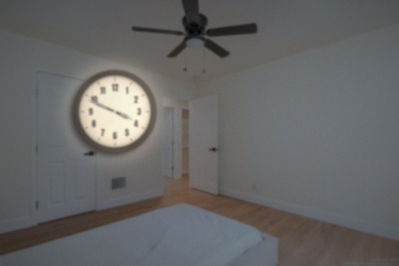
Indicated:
3.49
